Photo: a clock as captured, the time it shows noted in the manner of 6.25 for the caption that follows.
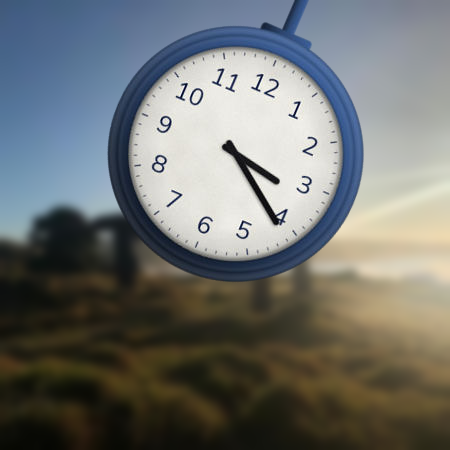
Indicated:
3.21
